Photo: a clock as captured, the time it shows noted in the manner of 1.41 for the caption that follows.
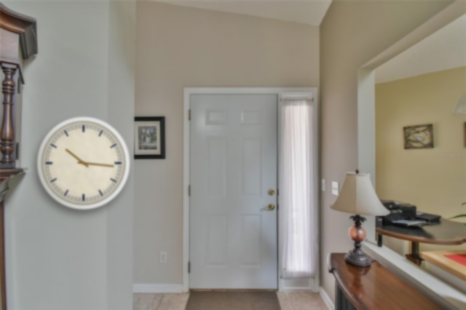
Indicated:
10.16
